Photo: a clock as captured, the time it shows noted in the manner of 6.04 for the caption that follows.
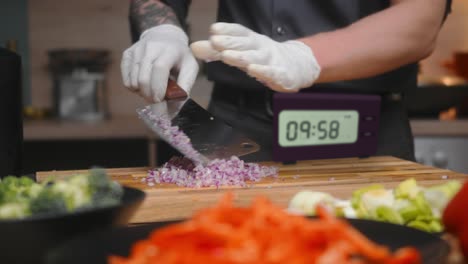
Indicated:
9.58
